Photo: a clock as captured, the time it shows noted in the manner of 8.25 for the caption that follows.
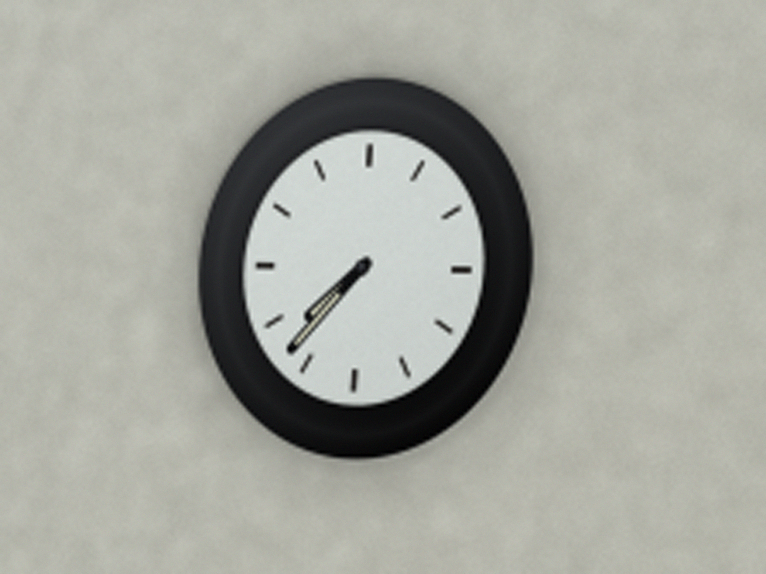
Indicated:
7.37
